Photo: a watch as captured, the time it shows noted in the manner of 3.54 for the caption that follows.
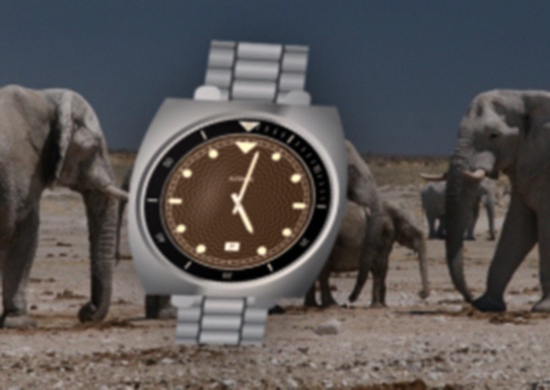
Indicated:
5.02
